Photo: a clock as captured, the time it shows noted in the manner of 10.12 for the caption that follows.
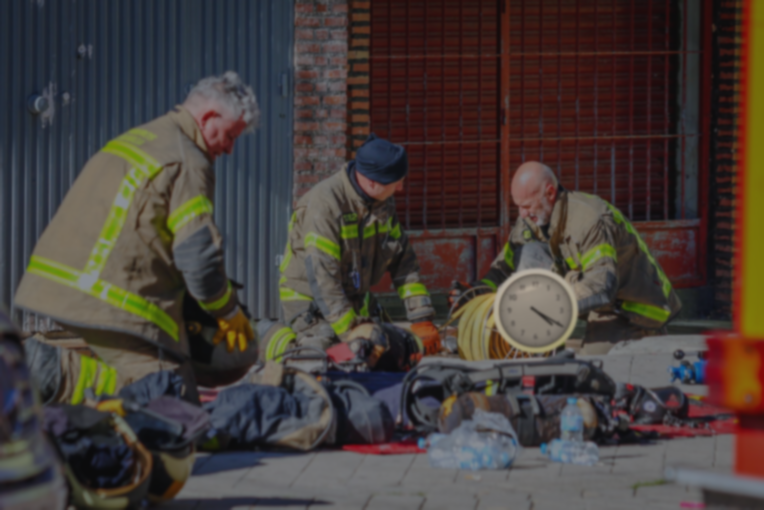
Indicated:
4.20
